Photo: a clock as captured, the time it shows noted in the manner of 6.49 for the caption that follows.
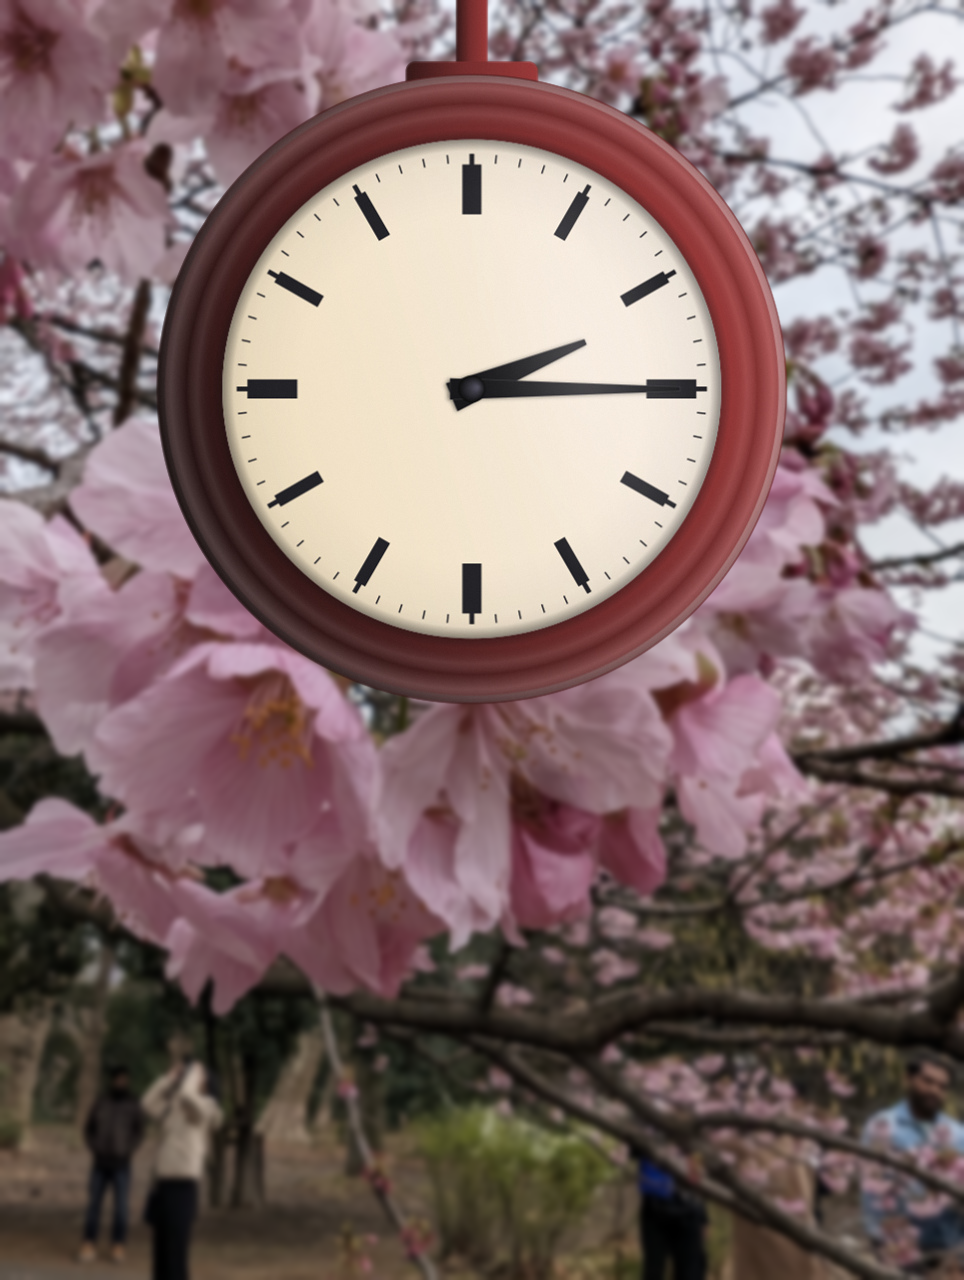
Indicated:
2.15
